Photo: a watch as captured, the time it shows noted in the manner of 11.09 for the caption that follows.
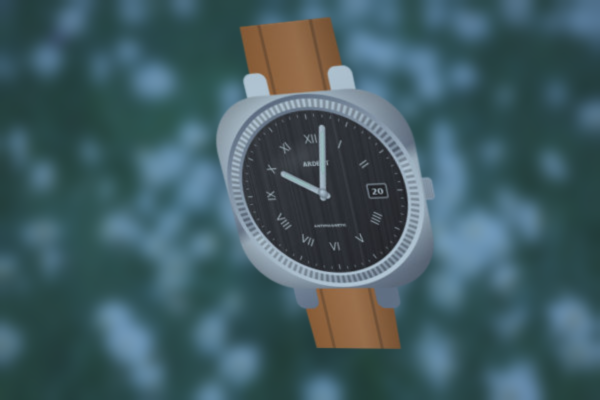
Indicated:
10.02
